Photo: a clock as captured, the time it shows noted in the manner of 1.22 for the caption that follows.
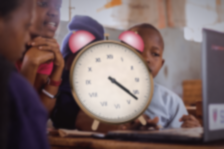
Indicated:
4.22
